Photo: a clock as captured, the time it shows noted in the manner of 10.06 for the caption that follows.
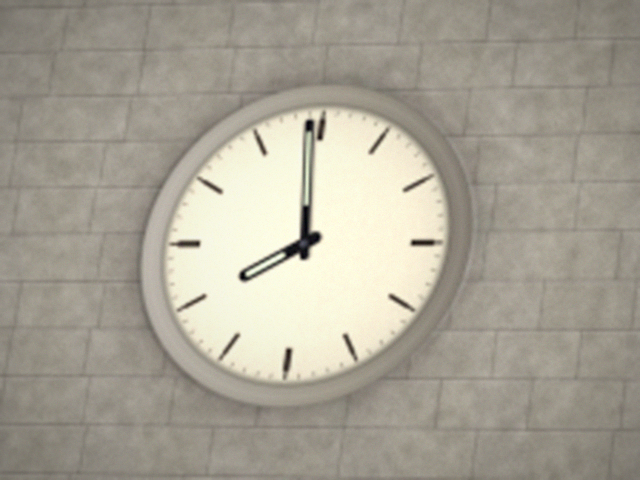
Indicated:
7.59
